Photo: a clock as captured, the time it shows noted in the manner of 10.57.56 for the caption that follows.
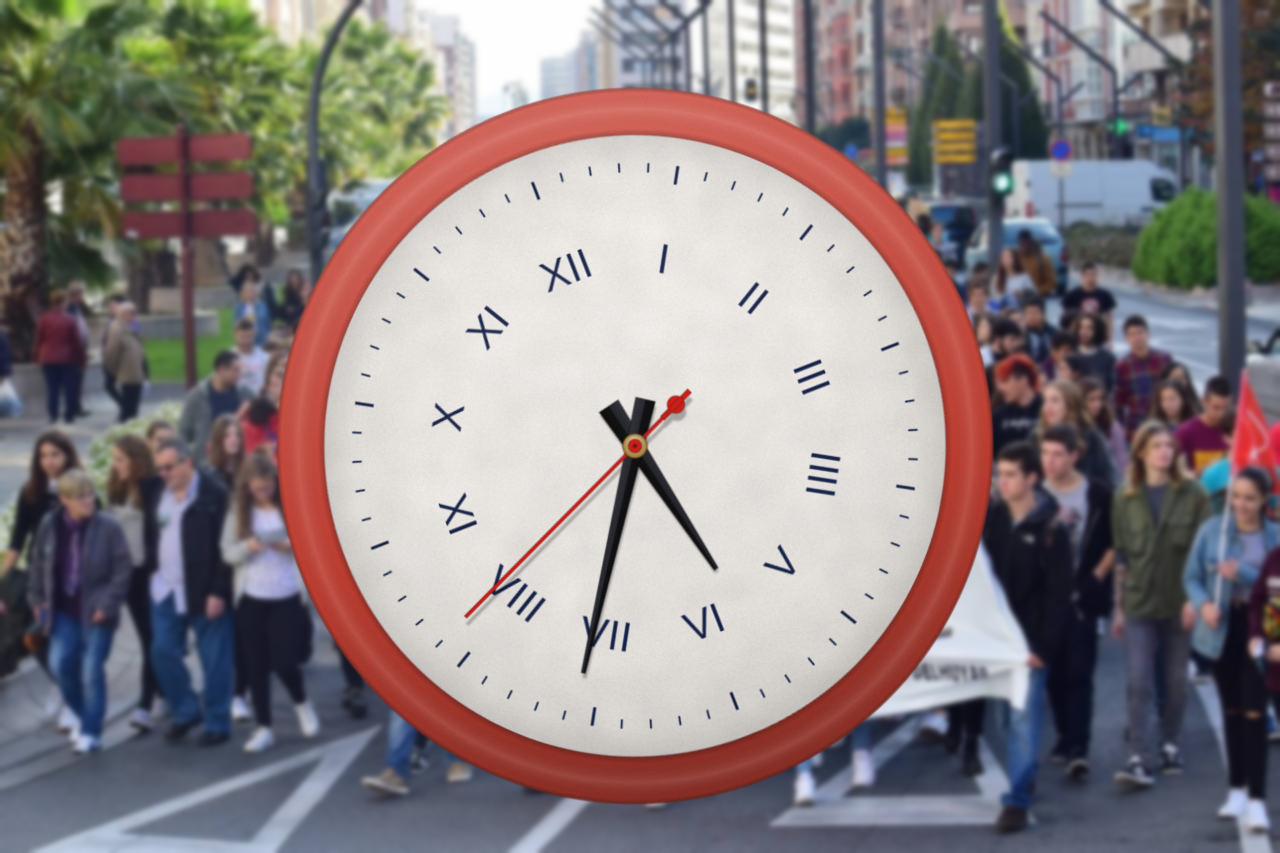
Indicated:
5.35.41
